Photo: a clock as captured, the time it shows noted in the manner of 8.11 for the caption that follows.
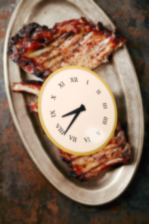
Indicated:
8.38
